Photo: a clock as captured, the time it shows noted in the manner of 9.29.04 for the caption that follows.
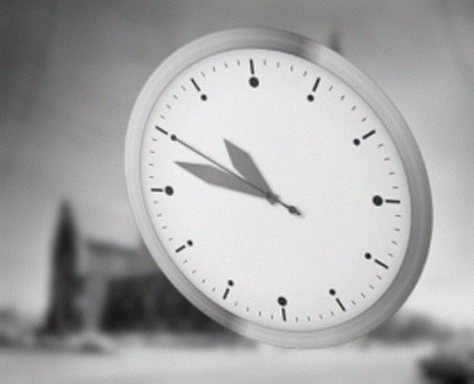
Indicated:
10.47.50
